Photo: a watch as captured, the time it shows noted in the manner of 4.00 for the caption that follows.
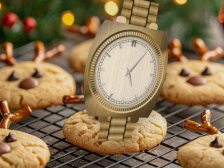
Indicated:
5.06
